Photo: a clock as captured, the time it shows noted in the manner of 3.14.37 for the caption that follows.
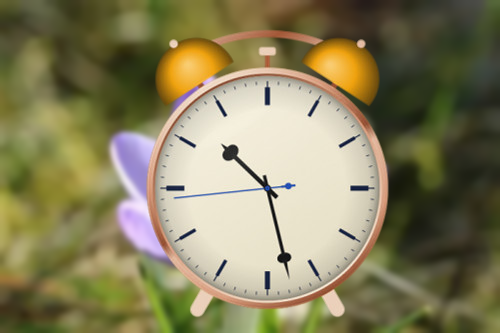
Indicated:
10.27.44
